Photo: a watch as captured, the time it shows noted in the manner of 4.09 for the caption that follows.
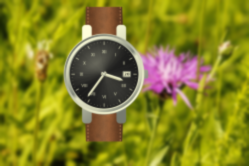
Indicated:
3.36
